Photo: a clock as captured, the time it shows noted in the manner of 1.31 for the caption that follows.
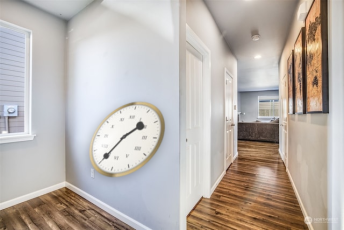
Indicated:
1.35
